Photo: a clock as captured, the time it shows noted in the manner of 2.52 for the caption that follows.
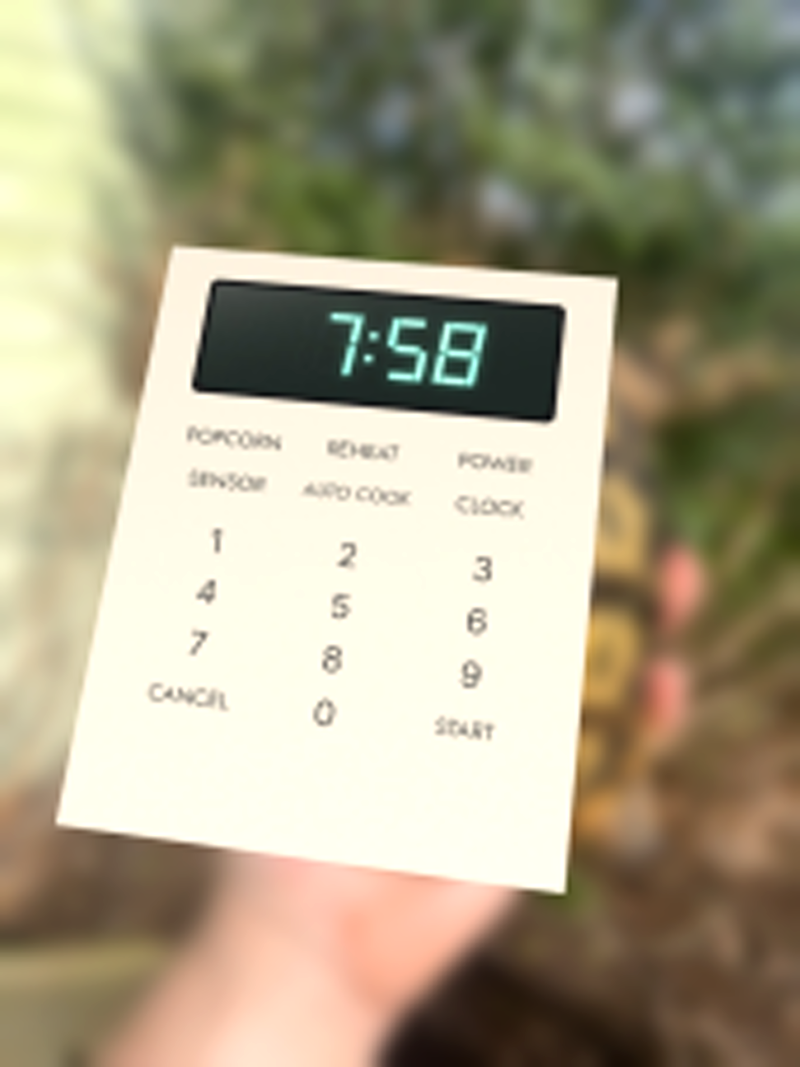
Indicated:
7.58
